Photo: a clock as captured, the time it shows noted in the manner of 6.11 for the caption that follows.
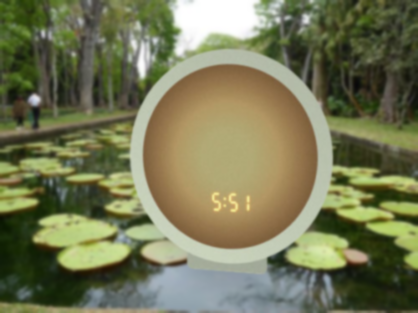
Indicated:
5.51
